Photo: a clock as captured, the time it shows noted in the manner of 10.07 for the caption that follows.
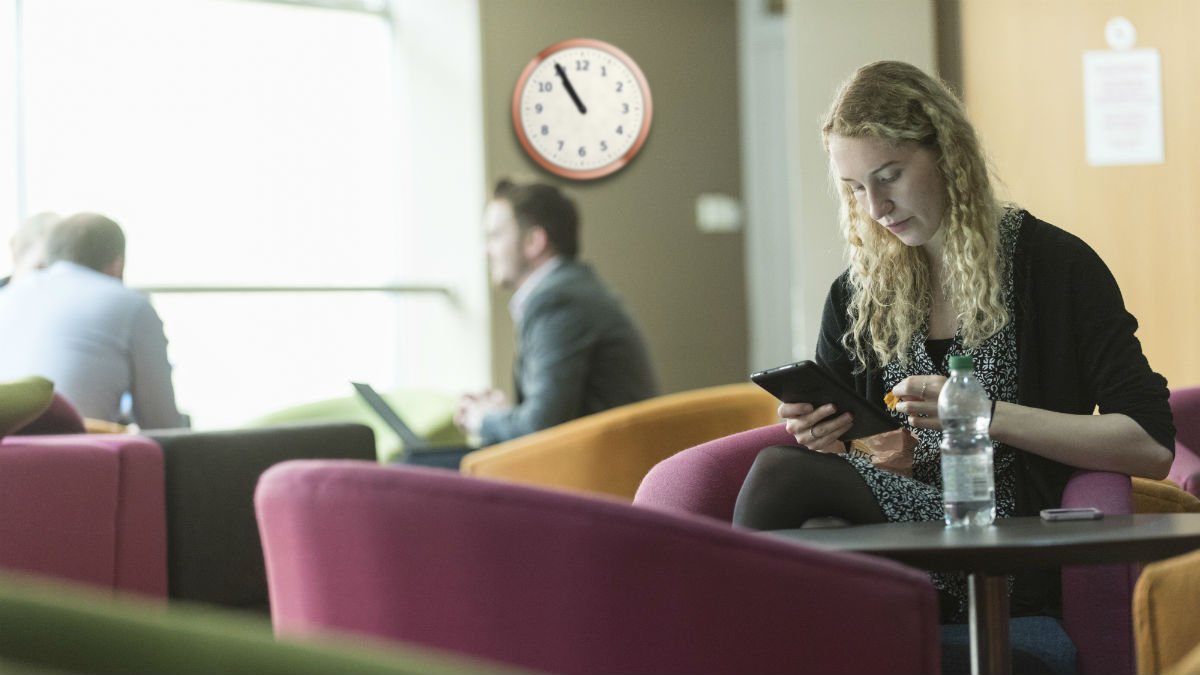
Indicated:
10.55
